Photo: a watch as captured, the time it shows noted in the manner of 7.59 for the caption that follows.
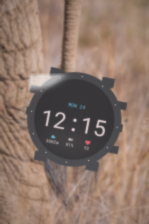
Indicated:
12.15
